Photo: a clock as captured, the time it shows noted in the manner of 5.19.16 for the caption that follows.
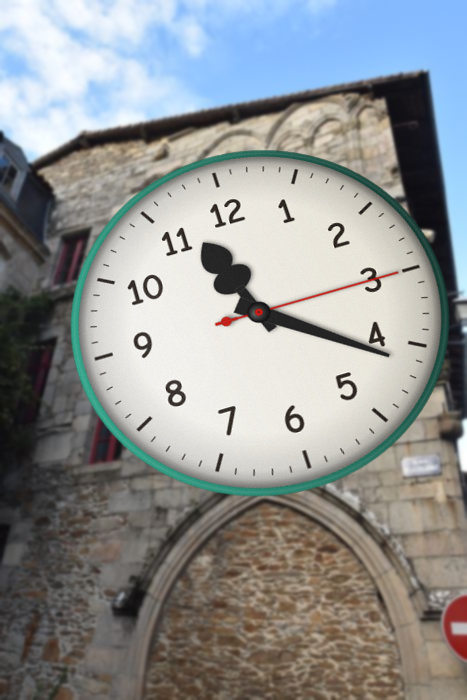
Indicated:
11.21.15
